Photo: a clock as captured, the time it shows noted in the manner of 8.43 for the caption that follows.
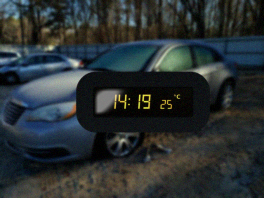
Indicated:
14.19
